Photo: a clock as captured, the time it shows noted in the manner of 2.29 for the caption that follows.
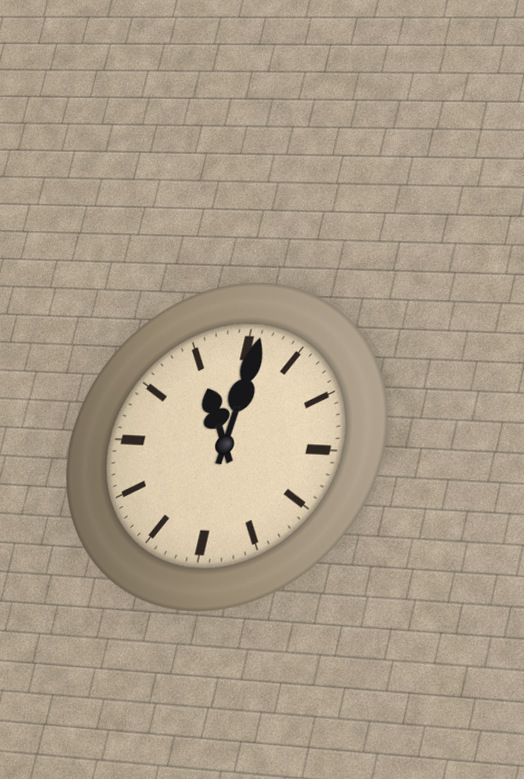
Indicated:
11.01
